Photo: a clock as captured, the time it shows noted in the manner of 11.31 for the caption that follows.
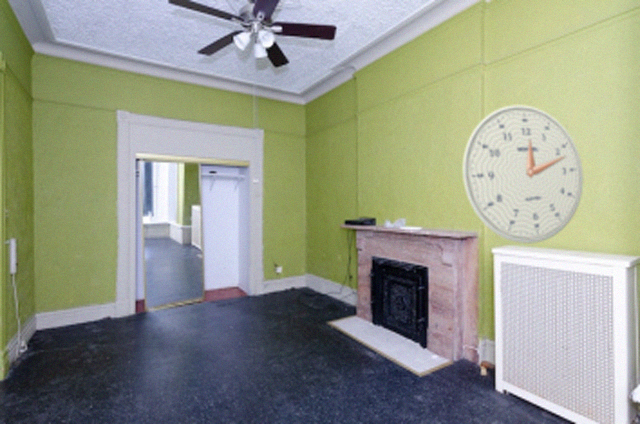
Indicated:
12.12
